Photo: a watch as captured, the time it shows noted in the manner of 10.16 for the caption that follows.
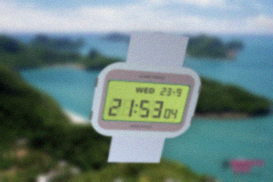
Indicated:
21.53
